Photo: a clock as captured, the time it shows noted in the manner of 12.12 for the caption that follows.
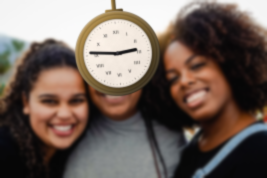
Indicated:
2.46
